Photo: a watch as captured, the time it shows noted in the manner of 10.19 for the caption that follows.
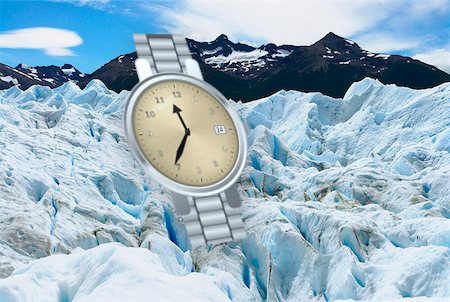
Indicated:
11.36
